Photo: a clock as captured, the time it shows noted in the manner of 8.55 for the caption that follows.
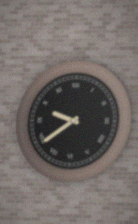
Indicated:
9.39
